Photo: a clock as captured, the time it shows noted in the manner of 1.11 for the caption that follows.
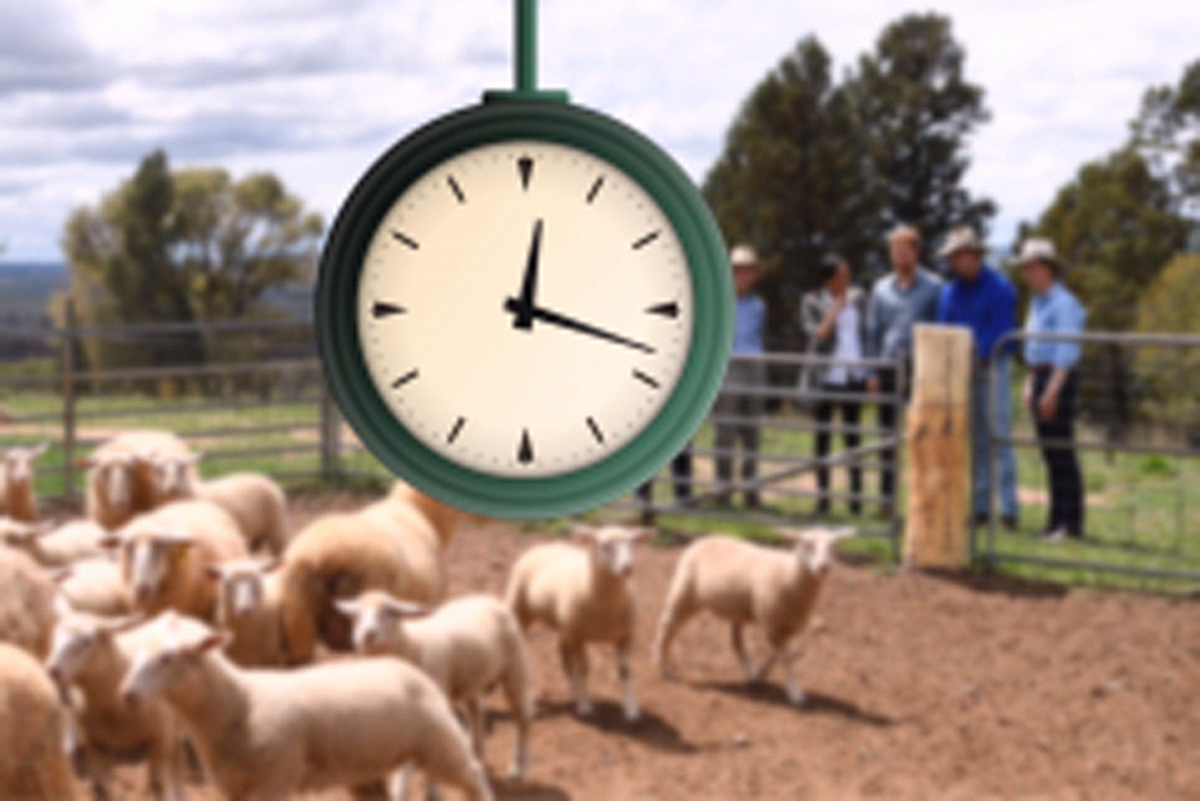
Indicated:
12.18
